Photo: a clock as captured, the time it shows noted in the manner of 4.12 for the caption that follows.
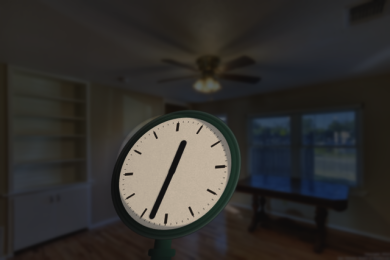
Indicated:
12.33
